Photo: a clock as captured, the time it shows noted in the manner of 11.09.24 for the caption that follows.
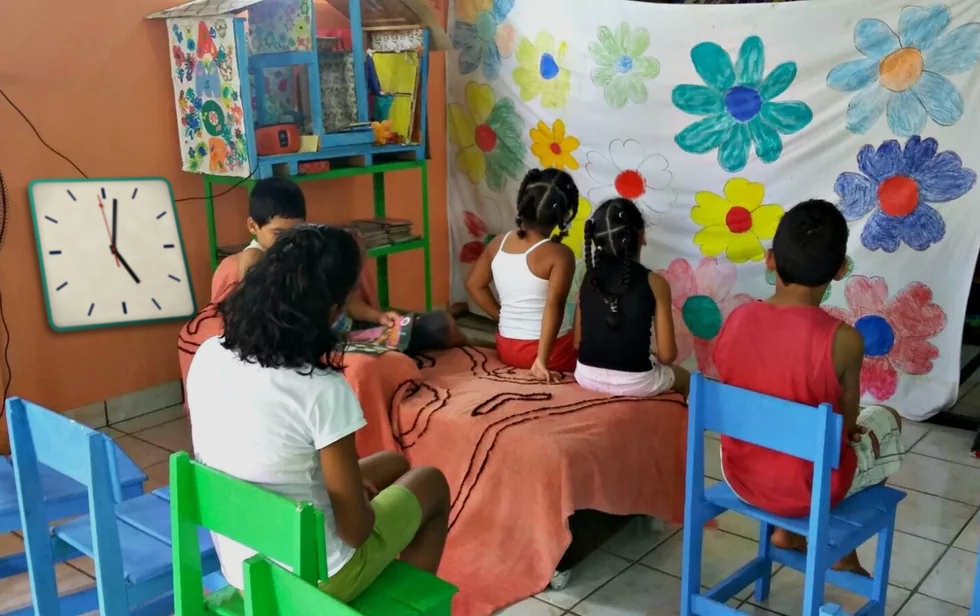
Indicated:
5.01.59
